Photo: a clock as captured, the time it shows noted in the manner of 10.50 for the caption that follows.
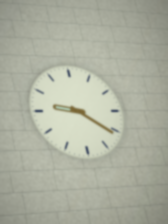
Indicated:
9.21
